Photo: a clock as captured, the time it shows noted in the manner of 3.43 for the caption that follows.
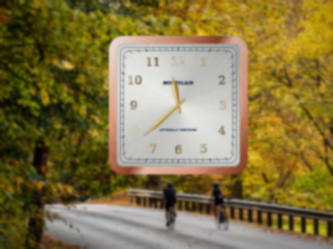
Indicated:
11.38
